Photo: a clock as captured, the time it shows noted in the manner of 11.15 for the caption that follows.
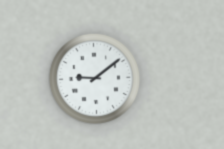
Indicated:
9.09
